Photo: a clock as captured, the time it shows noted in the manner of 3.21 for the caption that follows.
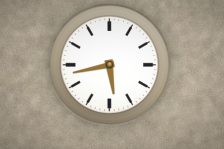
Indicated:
5.43
